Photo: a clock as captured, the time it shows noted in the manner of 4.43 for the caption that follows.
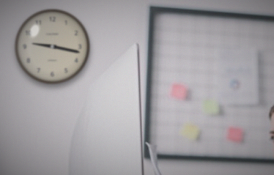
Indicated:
9.17
